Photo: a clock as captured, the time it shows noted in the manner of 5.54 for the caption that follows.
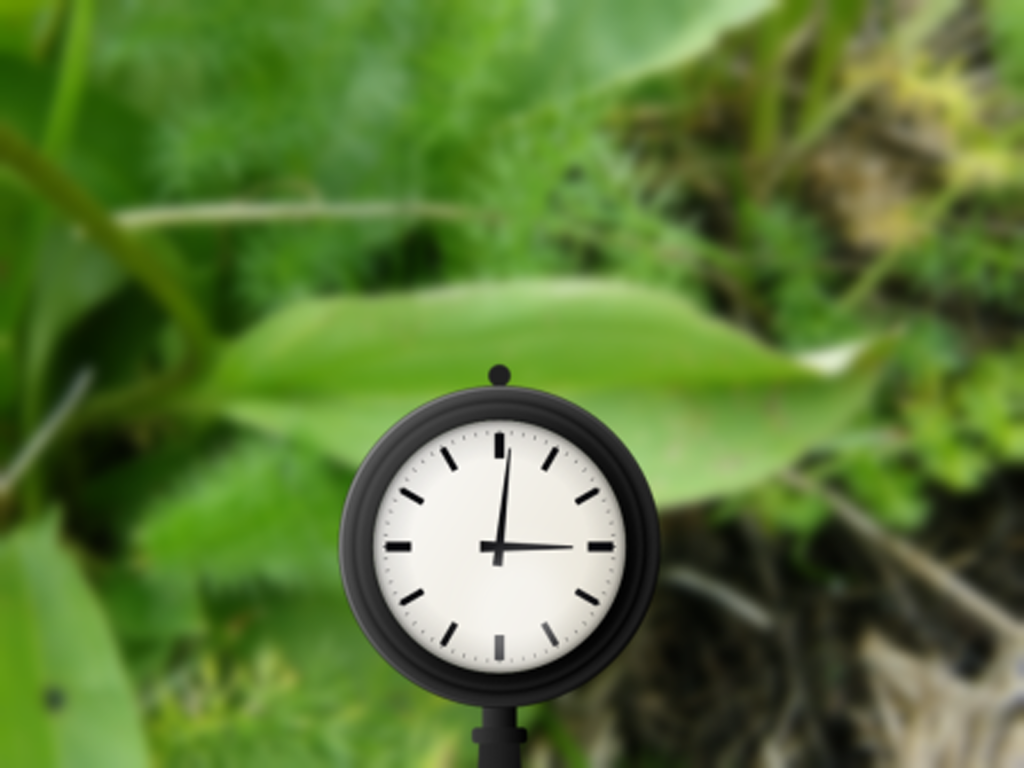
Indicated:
3.01
